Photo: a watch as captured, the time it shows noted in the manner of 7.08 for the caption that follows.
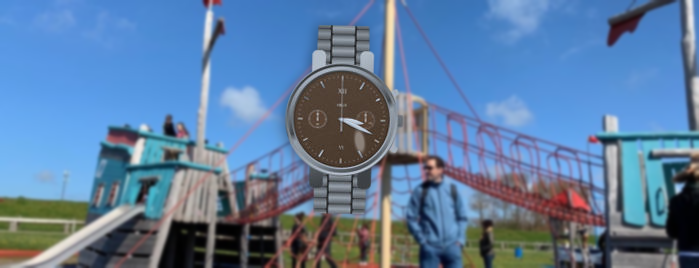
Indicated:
3.19
